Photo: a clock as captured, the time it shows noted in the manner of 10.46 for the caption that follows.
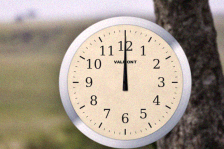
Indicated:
12.00
